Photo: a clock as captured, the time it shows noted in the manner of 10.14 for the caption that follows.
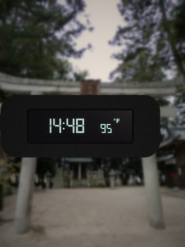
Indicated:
14.48
